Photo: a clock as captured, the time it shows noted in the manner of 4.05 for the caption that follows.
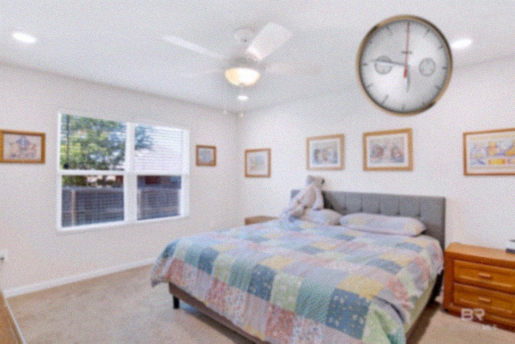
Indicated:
5.46
